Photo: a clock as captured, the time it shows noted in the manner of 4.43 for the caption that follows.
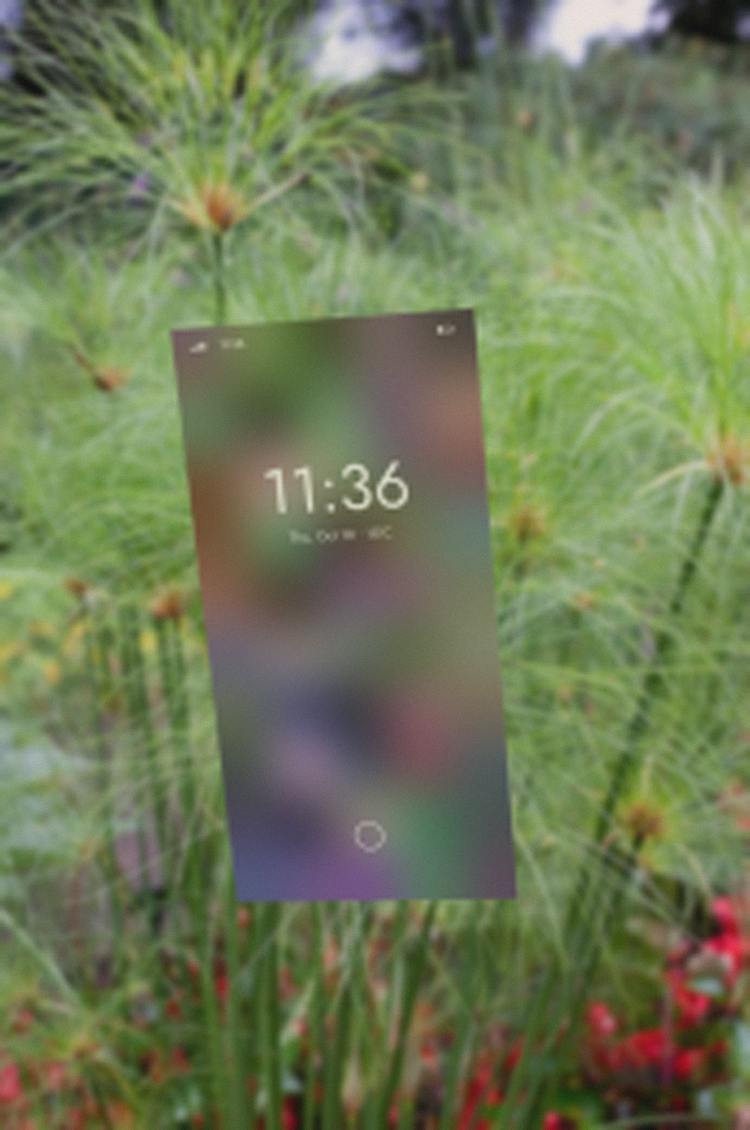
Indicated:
11.36
